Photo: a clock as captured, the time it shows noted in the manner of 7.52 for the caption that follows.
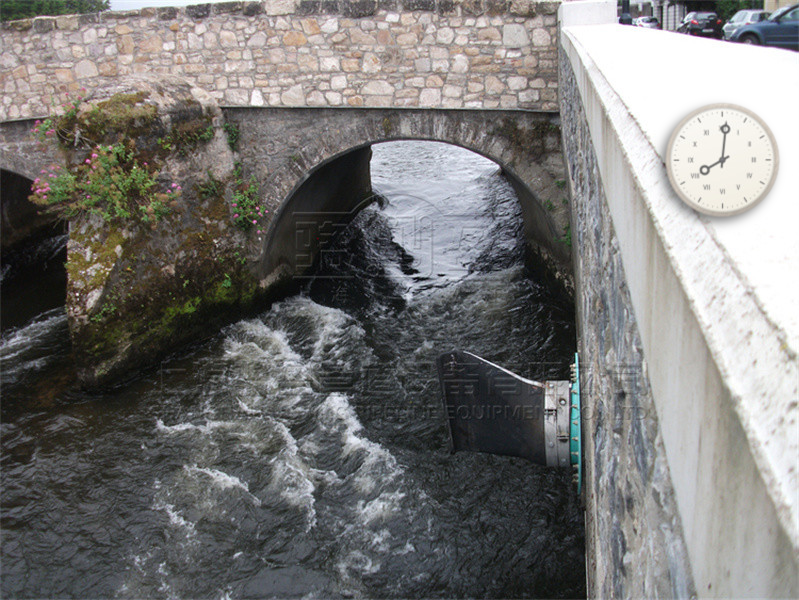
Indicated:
8.01
